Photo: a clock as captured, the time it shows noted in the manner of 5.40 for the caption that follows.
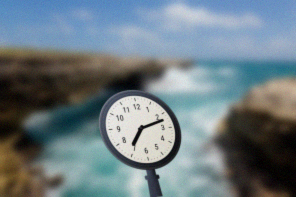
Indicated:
7.12
